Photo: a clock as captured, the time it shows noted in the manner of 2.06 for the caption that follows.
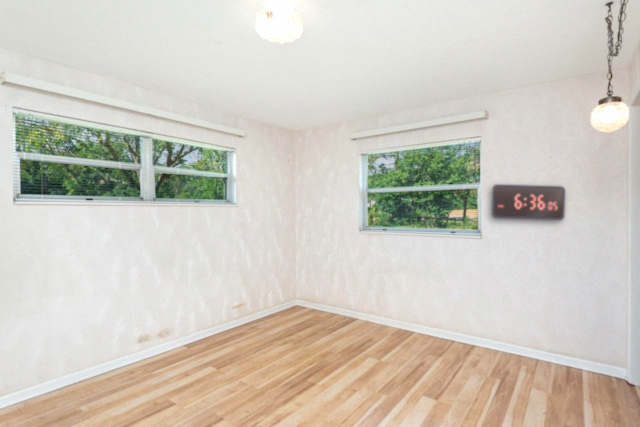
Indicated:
6.36
